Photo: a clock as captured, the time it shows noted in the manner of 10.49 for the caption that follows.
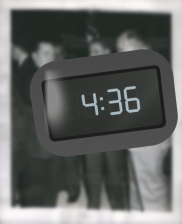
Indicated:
4.36
